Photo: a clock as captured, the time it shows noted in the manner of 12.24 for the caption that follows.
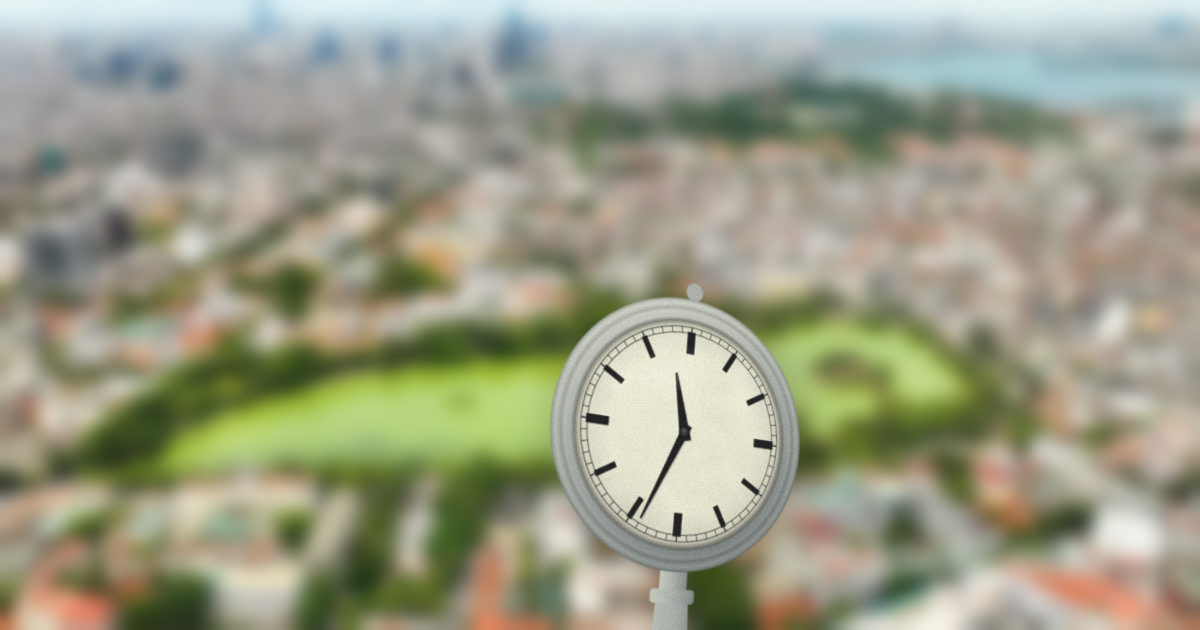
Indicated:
11.34
